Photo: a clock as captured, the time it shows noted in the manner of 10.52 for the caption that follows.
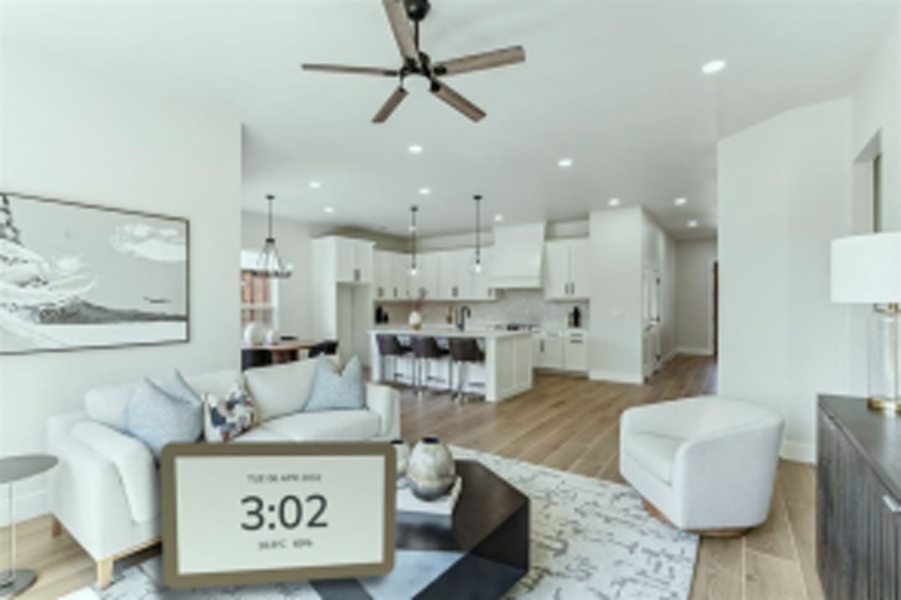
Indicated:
3.02
